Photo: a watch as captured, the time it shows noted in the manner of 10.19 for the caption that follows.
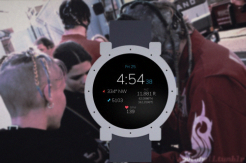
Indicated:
4.54
